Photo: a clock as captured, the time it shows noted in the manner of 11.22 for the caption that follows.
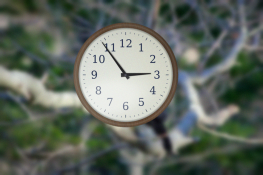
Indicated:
2.54
